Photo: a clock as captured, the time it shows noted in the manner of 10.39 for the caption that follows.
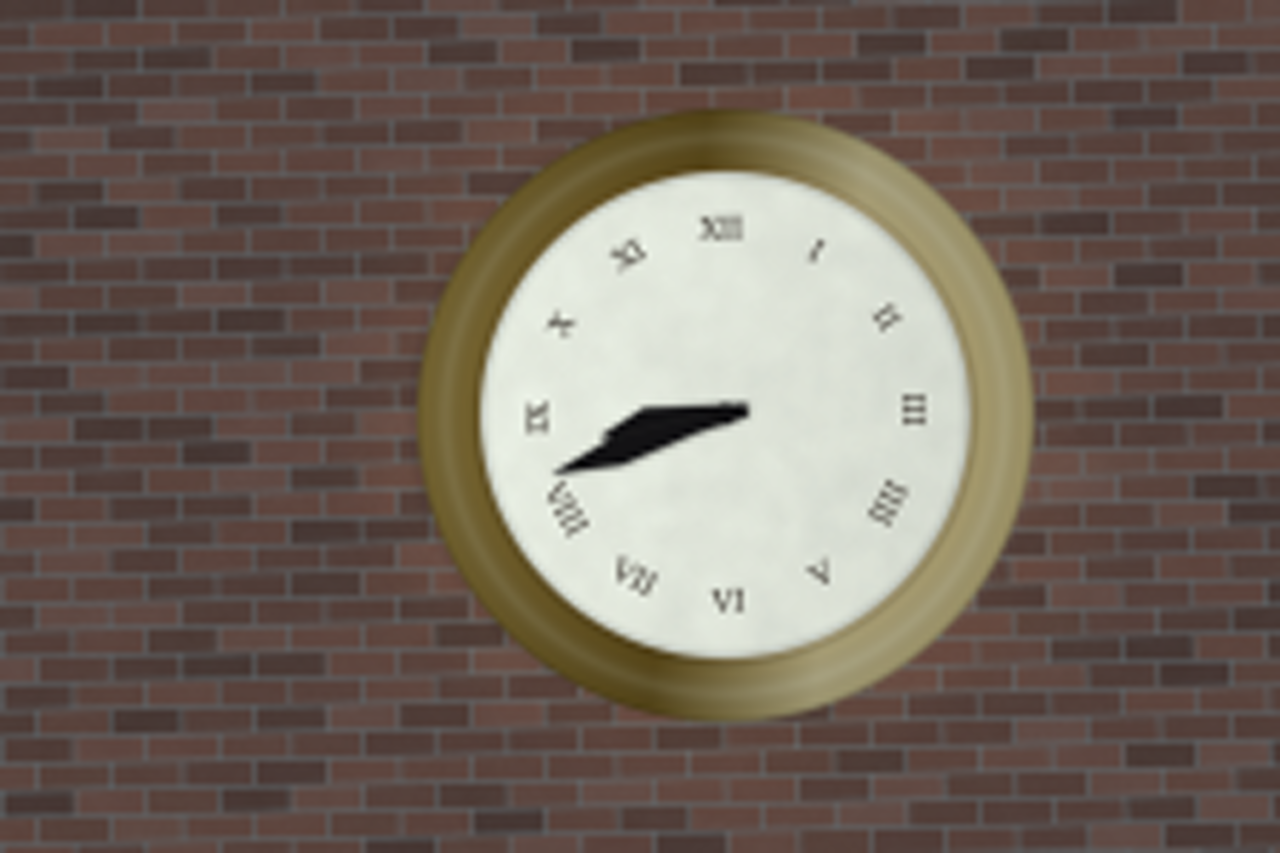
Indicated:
8.42
